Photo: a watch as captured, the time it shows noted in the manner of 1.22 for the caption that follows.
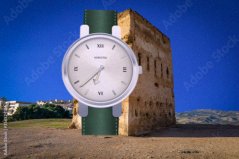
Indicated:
6.38
